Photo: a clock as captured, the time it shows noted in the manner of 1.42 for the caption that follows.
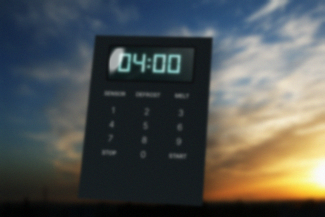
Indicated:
4.00
